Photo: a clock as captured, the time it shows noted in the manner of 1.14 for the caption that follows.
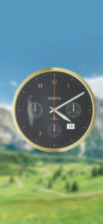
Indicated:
4.10
